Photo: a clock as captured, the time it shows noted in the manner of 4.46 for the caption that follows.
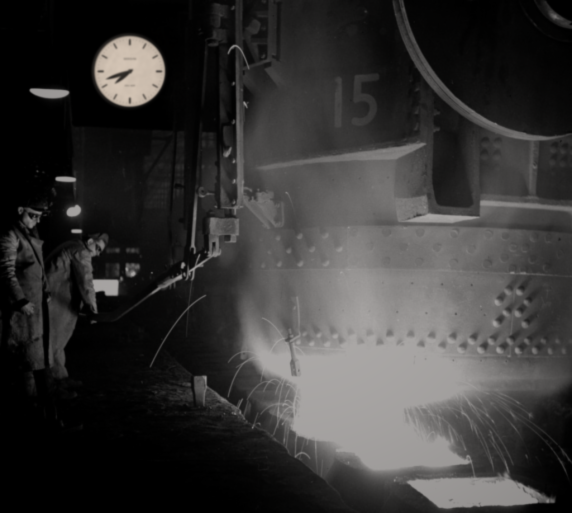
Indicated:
7.42
